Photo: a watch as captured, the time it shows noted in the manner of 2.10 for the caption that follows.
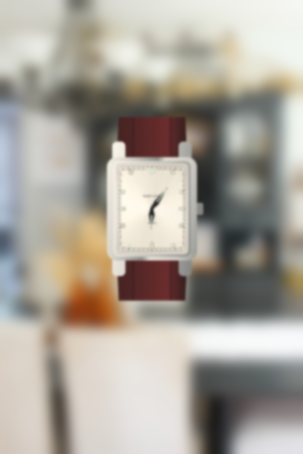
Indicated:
6.06
